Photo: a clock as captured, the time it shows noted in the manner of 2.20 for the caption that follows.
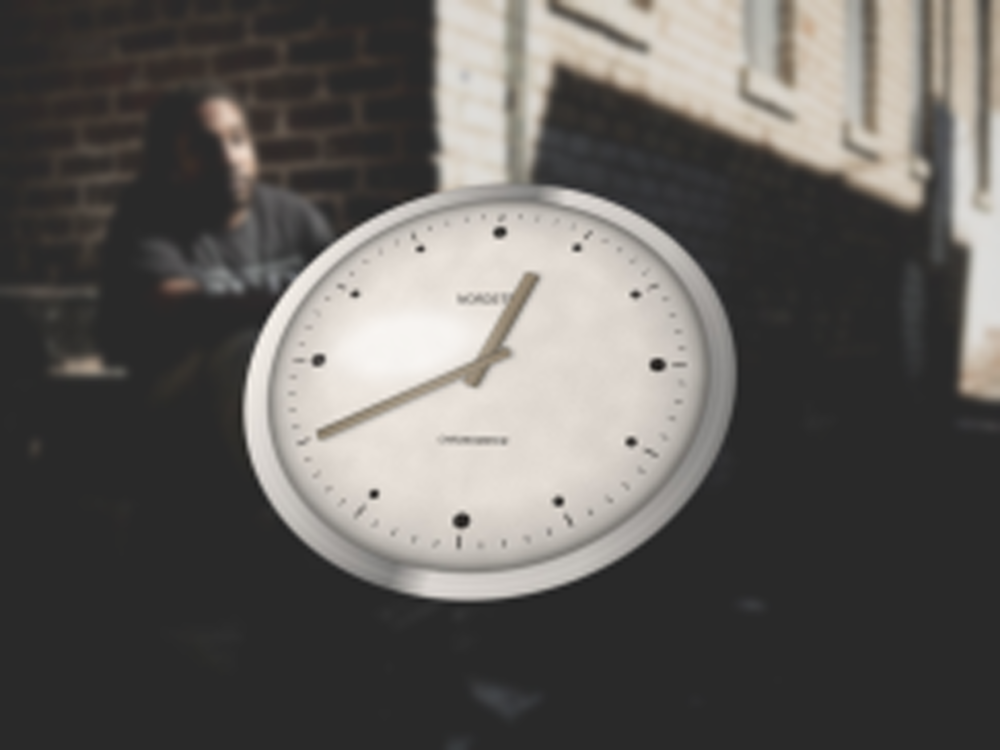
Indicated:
12.40
